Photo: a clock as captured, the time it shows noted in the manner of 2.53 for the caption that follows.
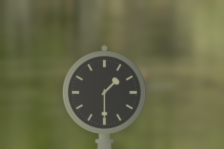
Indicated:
1.30
